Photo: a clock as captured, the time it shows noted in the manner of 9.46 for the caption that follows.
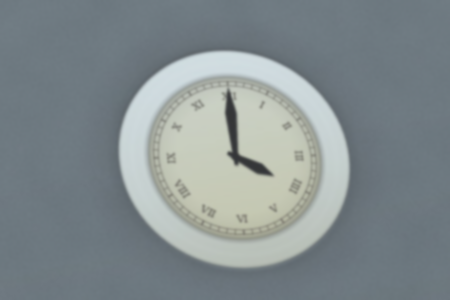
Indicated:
4.00
